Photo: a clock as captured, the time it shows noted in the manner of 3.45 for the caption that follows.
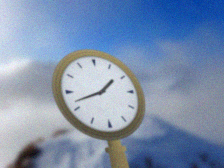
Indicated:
1.42
